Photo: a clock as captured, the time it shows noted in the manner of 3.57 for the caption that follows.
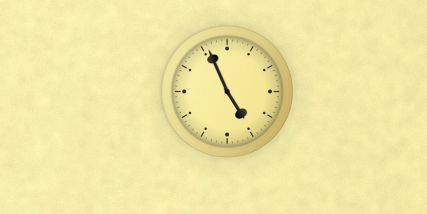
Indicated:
4.56
